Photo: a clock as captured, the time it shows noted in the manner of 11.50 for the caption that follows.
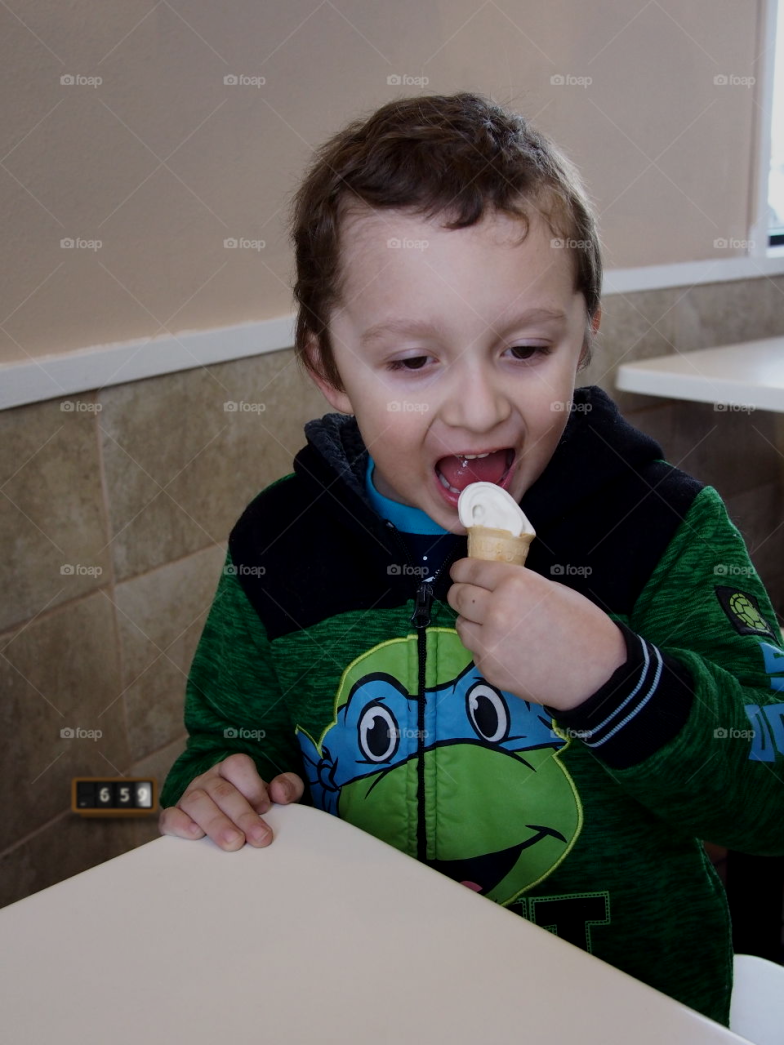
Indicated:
6.59
